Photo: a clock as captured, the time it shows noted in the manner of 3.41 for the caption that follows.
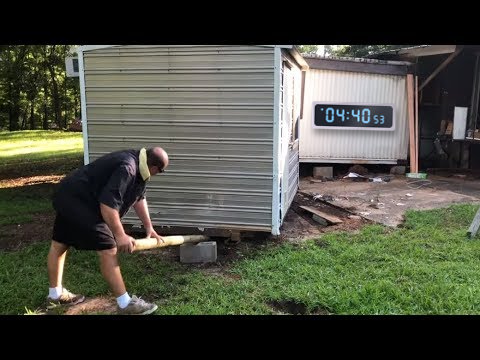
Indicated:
4.40
